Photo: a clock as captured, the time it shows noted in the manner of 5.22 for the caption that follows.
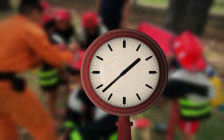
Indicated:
1.38
